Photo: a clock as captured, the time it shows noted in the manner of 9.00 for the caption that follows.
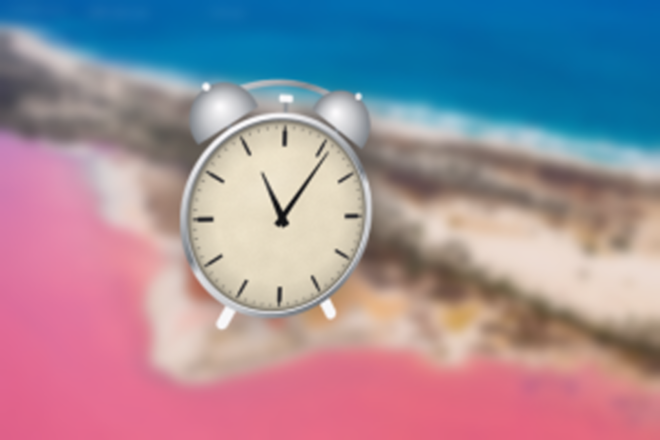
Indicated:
11.06
